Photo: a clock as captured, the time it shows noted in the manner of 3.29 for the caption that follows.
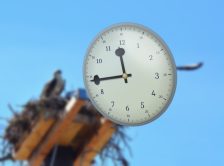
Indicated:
11.44
